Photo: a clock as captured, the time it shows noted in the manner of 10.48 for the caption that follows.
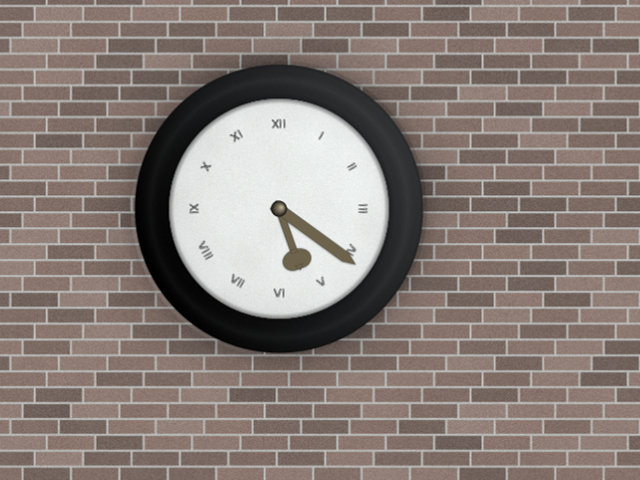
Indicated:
5.21
